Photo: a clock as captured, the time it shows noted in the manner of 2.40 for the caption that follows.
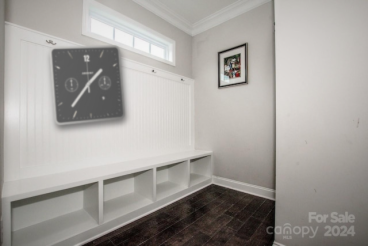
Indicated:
1.37
